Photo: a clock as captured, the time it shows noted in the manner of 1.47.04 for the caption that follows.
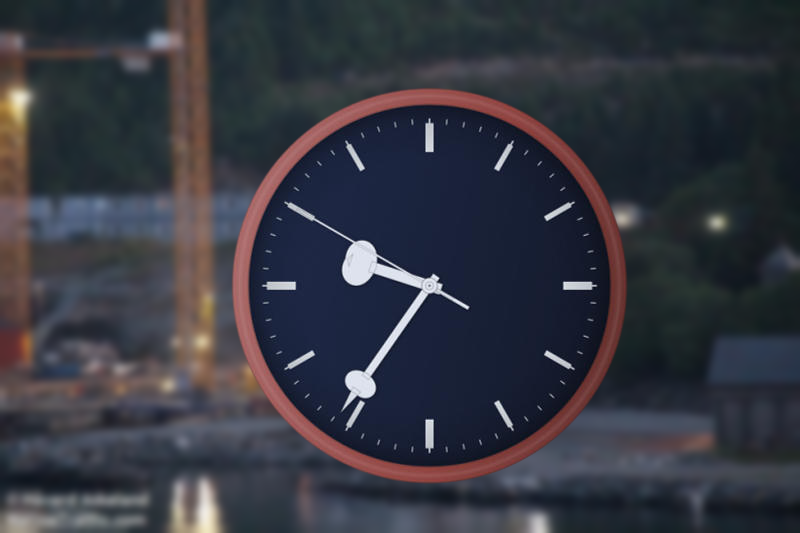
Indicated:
9.35.50
